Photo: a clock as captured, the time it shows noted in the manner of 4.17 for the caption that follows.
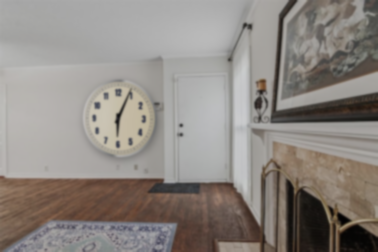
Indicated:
6.04
